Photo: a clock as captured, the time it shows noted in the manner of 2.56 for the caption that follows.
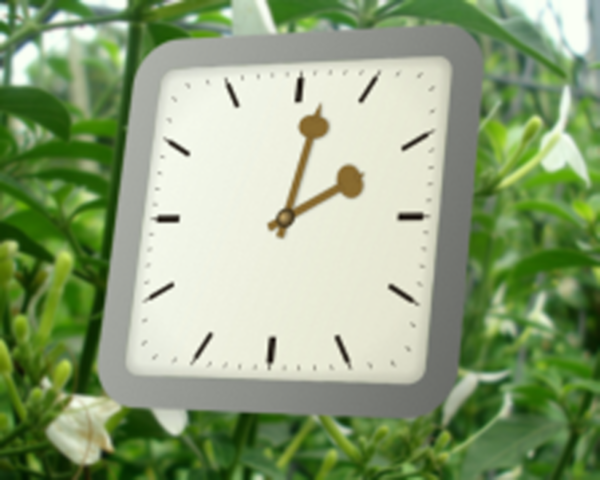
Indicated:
2.02
